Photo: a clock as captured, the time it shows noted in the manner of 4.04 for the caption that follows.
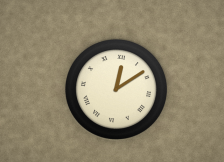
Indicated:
12.08
